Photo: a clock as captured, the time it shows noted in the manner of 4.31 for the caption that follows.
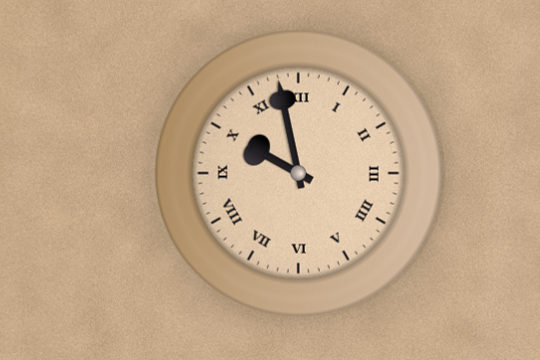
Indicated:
9.58
